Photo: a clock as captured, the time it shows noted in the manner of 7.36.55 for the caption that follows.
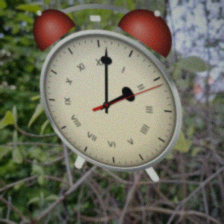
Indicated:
2.01.11
